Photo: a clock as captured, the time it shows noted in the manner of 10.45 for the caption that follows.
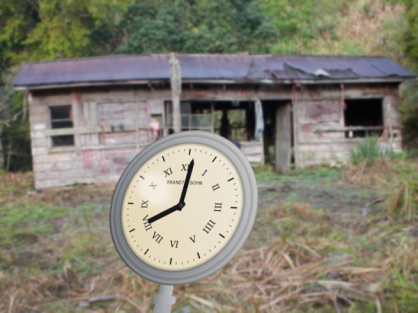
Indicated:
8.01
